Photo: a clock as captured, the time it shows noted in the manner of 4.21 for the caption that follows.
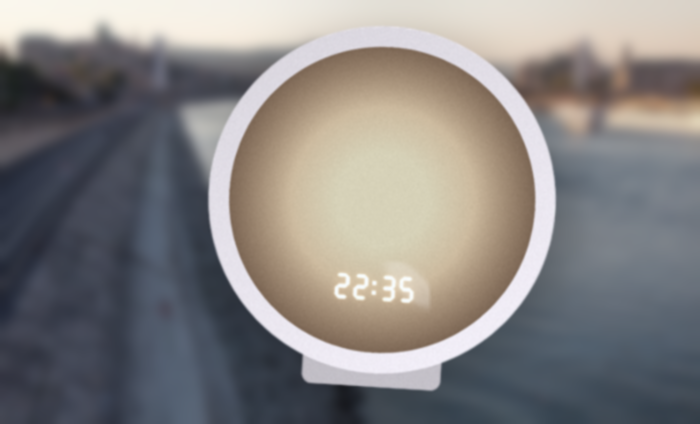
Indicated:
22.35
